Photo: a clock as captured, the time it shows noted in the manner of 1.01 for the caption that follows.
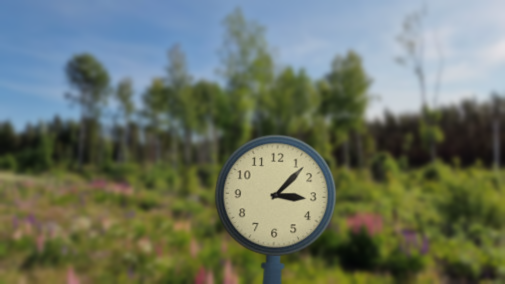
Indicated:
3.07
